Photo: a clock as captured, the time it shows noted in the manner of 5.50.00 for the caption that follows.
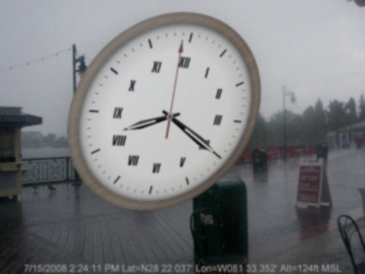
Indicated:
8.19.59
